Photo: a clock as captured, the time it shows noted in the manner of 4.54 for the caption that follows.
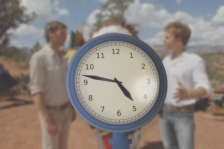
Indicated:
4.47
